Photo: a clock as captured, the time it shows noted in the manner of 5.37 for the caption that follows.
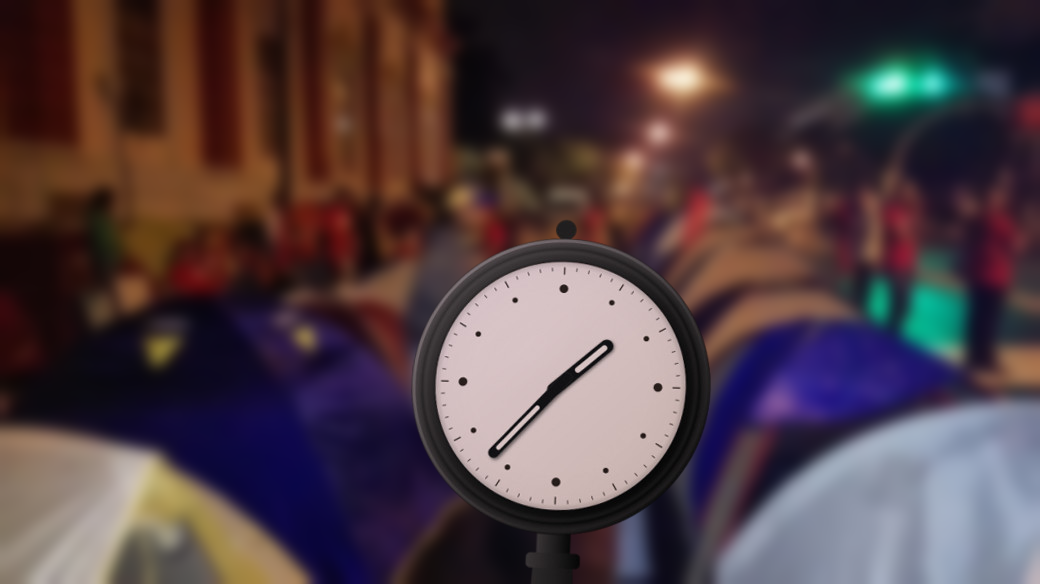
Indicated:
1.37
